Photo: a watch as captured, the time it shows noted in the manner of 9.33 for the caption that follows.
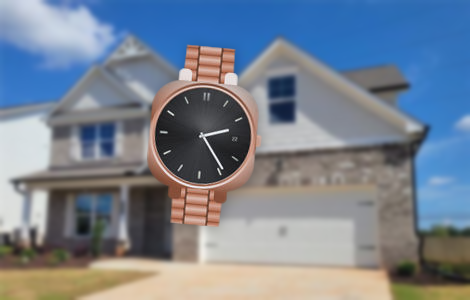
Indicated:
2.24
